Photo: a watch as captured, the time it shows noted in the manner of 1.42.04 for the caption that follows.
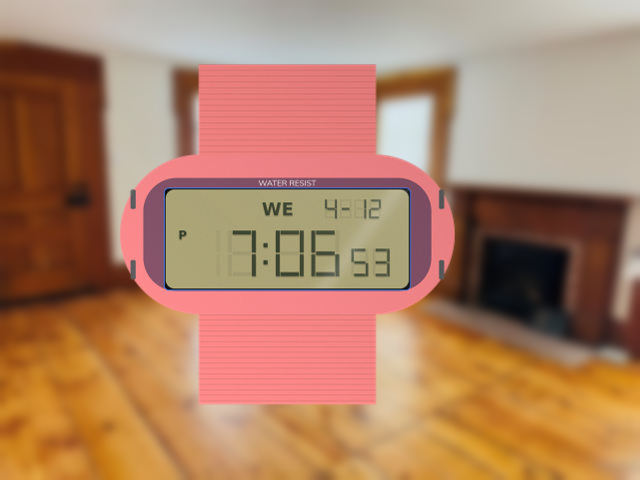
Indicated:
7.06.53
